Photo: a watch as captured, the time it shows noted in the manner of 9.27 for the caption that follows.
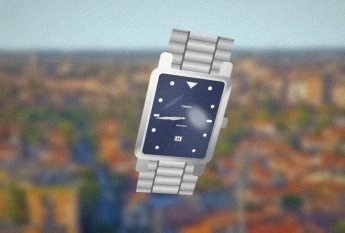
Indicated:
8.44
